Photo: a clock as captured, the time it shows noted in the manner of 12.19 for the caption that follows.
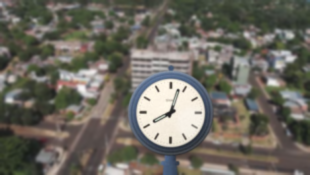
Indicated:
8.03
